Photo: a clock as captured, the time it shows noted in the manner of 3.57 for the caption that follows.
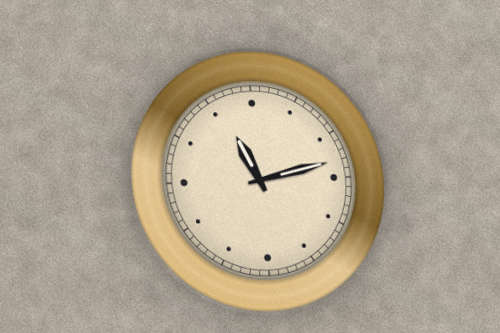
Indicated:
11.13
